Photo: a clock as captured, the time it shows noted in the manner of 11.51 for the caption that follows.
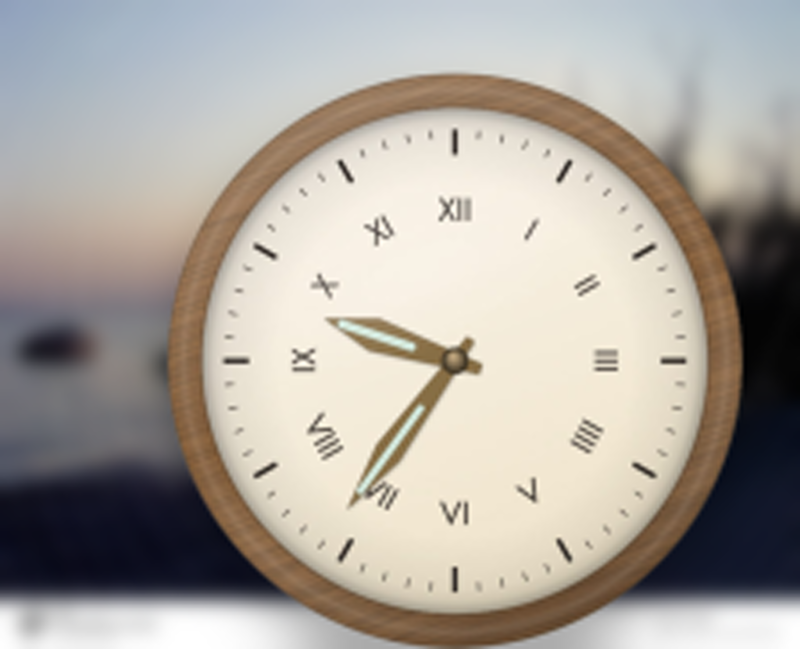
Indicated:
9.36
